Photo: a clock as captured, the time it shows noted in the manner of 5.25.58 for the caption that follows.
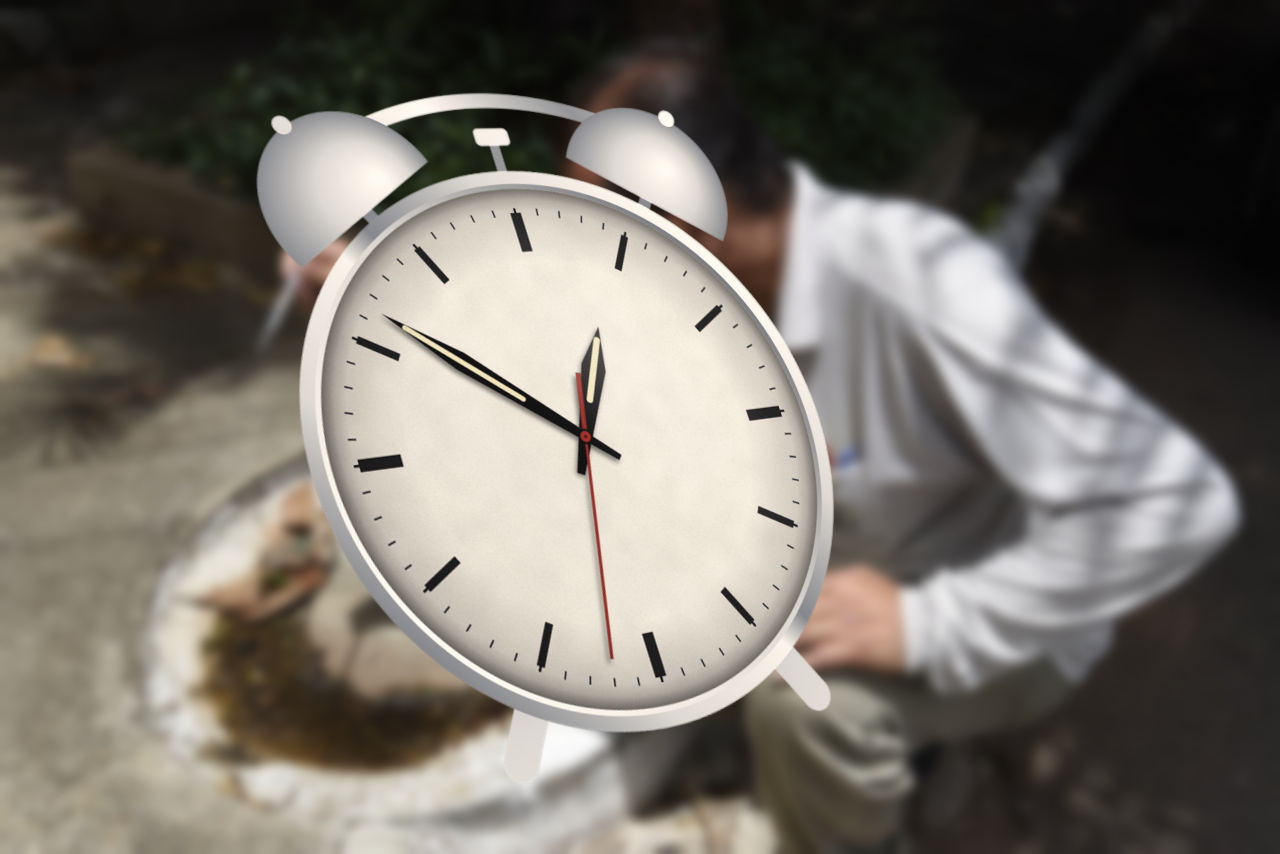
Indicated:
12.51.32
